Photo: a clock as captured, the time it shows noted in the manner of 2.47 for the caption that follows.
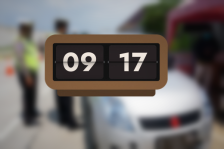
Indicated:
9.17
